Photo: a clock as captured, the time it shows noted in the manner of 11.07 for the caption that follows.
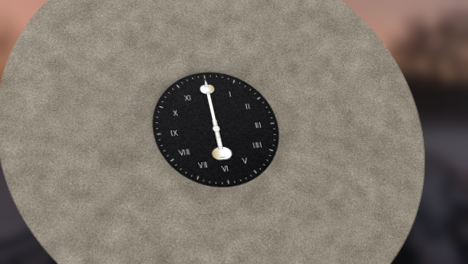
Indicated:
6.00
